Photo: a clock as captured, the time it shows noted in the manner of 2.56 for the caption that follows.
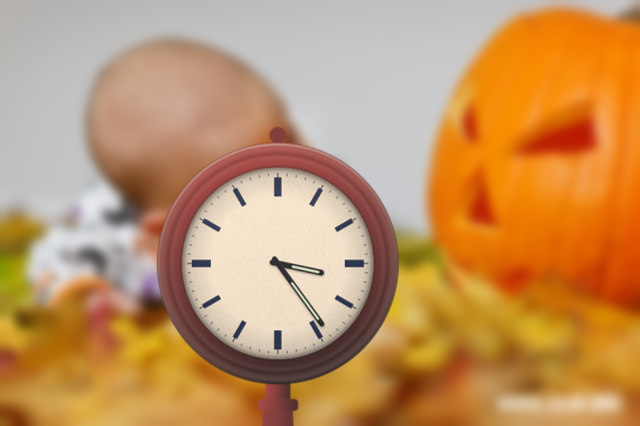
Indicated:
3.24
